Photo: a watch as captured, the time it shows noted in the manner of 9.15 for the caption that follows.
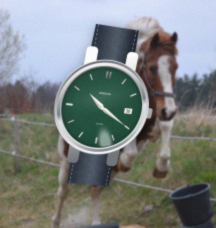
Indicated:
10.20
